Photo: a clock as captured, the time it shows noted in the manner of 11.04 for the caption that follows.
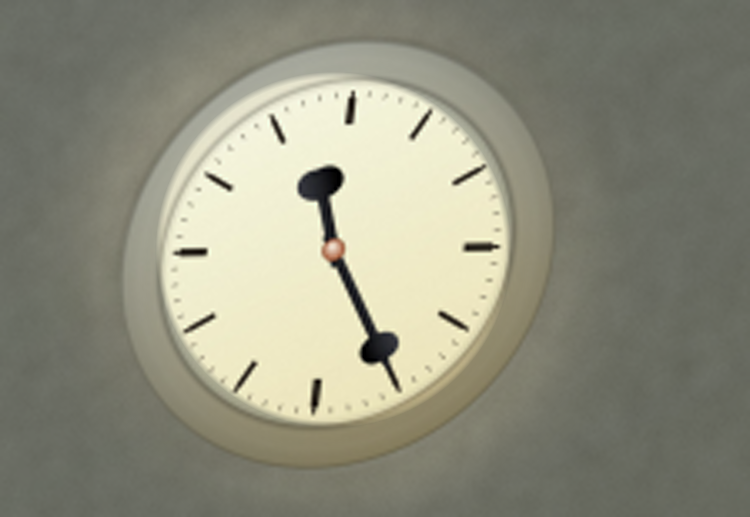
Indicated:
11.25
